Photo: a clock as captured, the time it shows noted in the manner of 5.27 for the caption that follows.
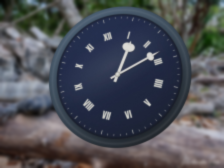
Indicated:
1.13
